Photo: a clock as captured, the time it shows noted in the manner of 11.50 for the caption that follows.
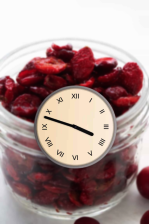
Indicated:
3.48
